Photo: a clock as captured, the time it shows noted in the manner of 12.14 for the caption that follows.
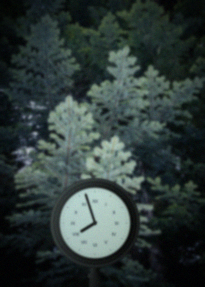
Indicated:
7.57
